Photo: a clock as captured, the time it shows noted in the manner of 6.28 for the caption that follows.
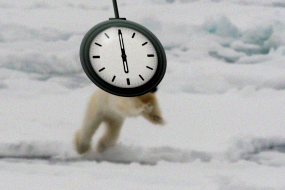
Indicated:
6.00
